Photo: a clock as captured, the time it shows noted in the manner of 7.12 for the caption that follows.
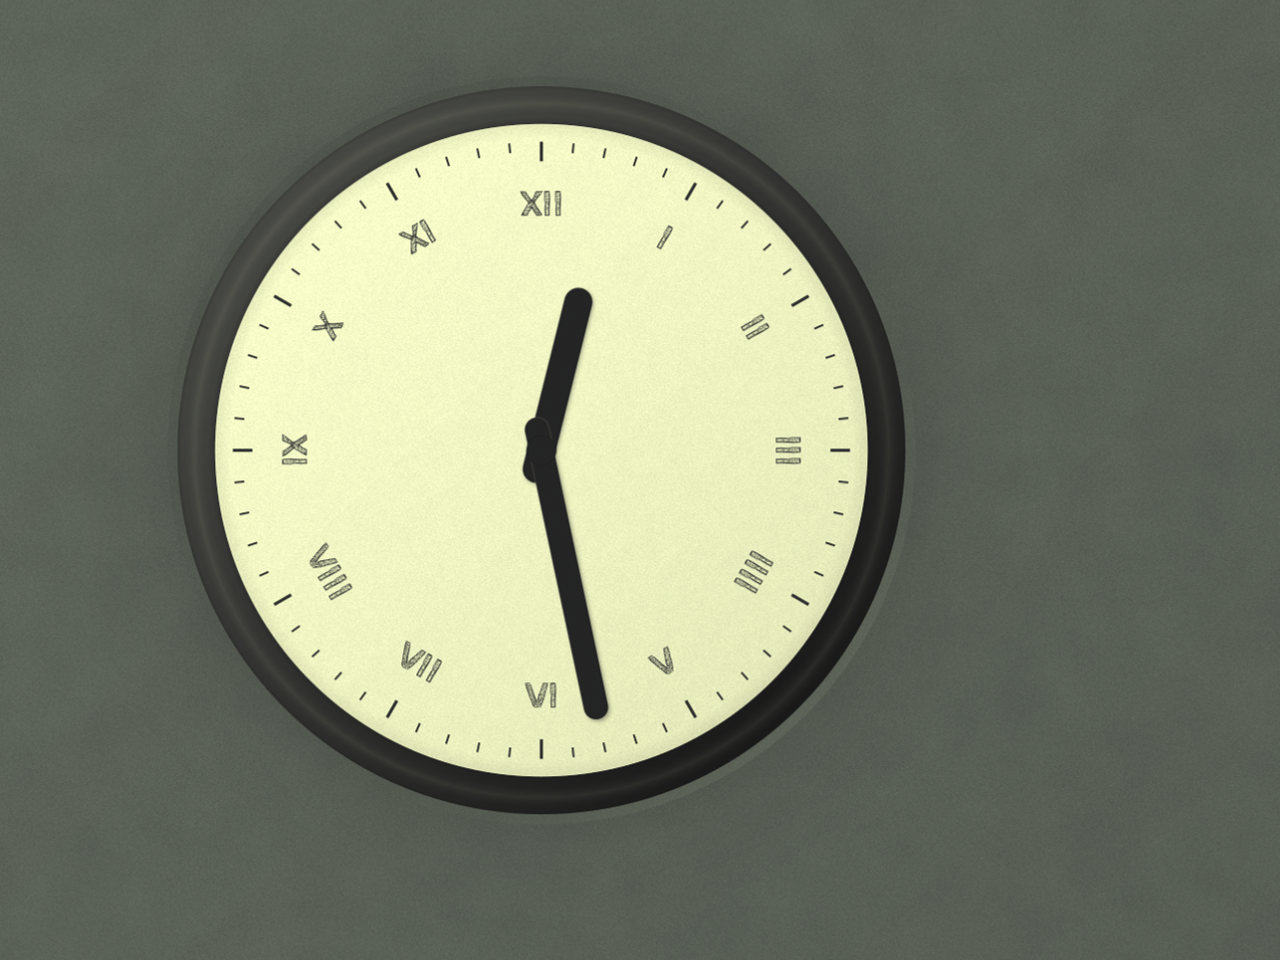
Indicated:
12.28
